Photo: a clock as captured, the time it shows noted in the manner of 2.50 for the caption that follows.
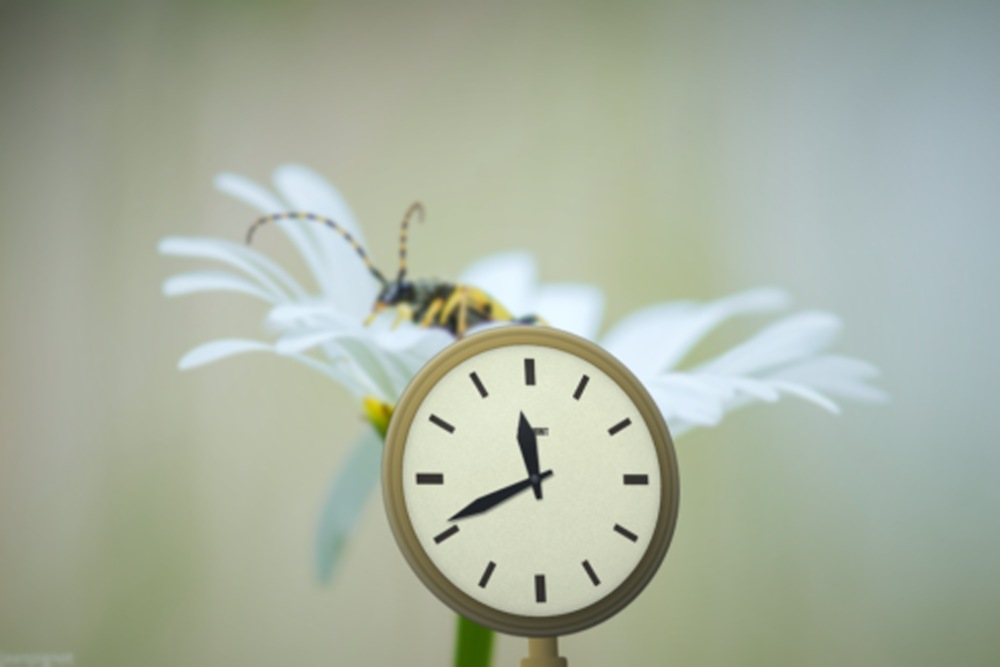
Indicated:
11.41
